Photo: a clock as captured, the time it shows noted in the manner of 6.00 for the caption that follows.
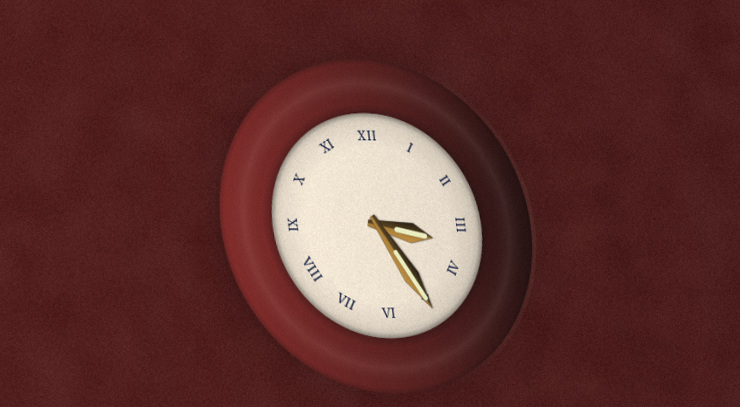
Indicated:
3.25
